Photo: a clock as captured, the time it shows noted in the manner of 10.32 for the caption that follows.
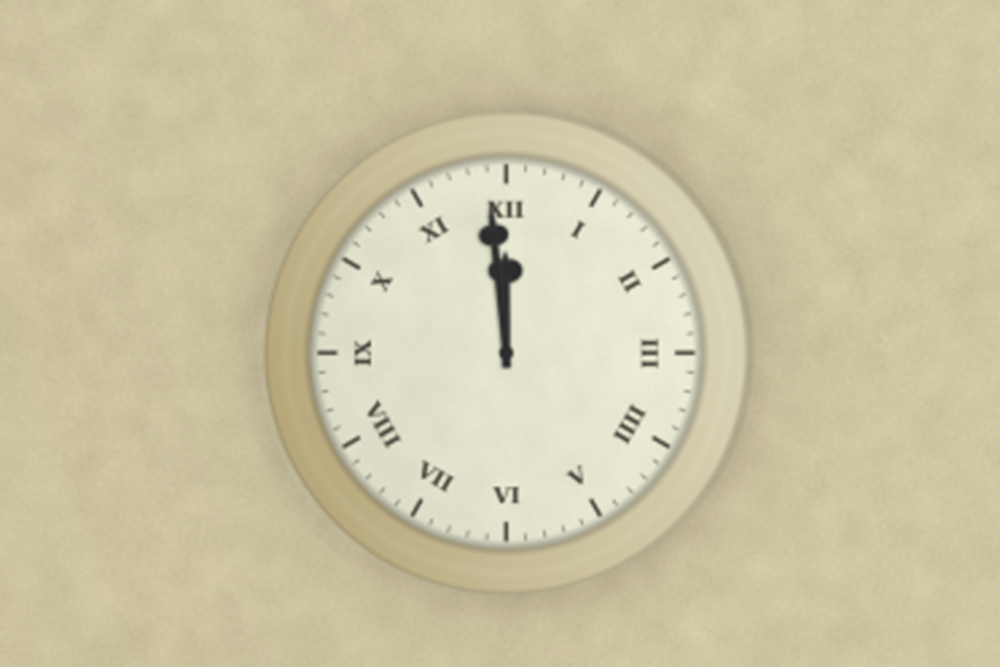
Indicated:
11.59
